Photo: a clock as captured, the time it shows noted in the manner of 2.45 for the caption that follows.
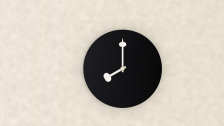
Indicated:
8.00
